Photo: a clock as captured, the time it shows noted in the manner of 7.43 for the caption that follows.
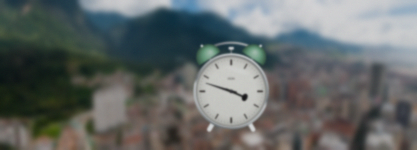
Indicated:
3.48
